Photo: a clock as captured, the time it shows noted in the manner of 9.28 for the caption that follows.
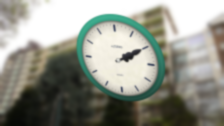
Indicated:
2.10
